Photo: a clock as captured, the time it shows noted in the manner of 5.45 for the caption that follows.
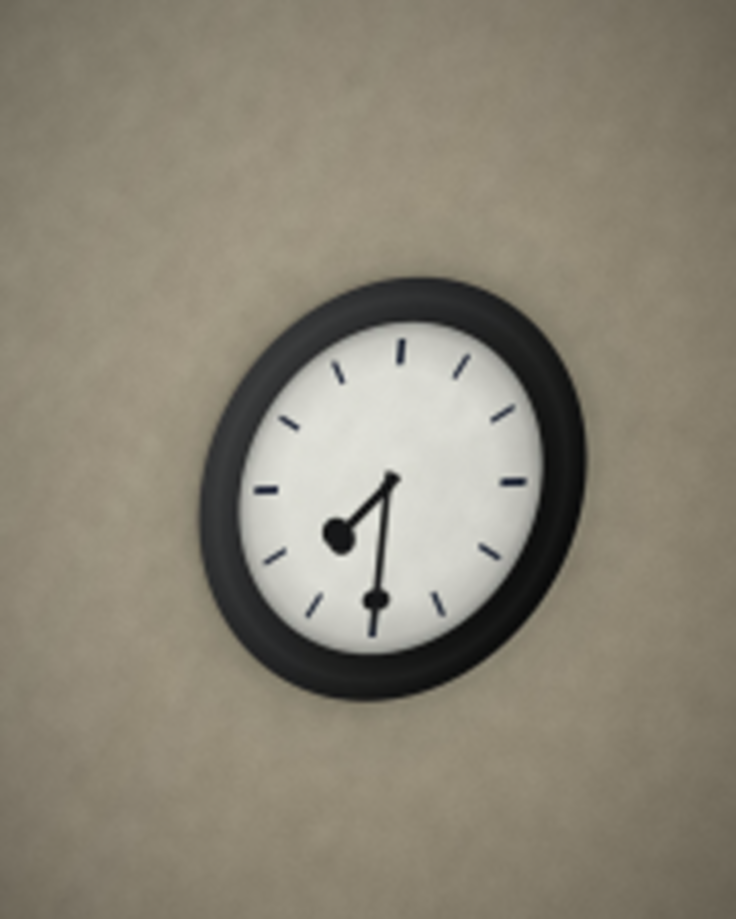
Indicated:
7.30
